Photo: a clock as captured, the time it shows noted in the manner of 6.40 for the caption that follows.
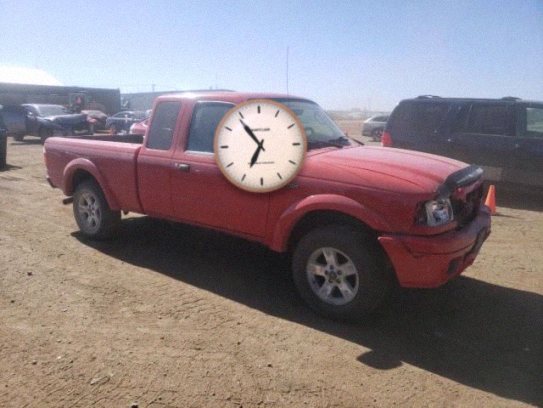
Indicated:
6.54
